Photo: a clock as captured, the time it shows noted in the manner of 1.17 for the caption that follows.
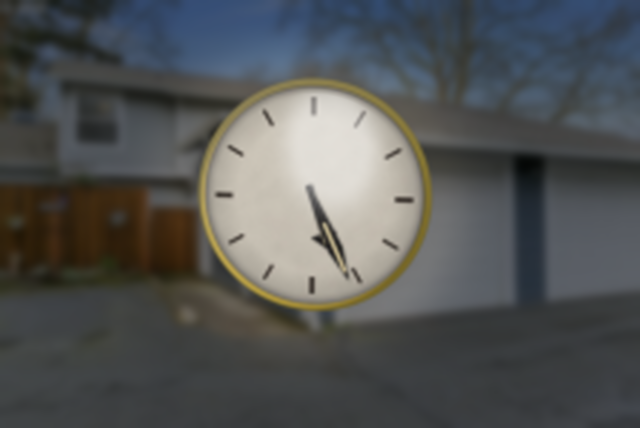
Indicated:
5.26
